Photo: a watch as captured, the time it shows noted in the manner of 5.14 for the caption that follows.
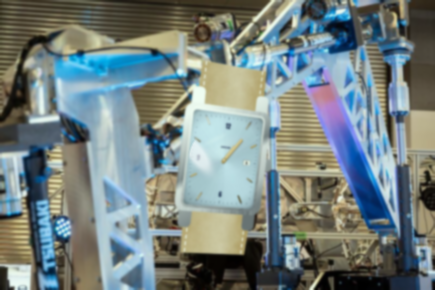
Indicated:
1.06
